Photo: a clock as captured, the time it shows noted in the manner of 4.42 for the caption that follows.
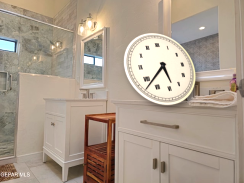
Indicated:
5.38
